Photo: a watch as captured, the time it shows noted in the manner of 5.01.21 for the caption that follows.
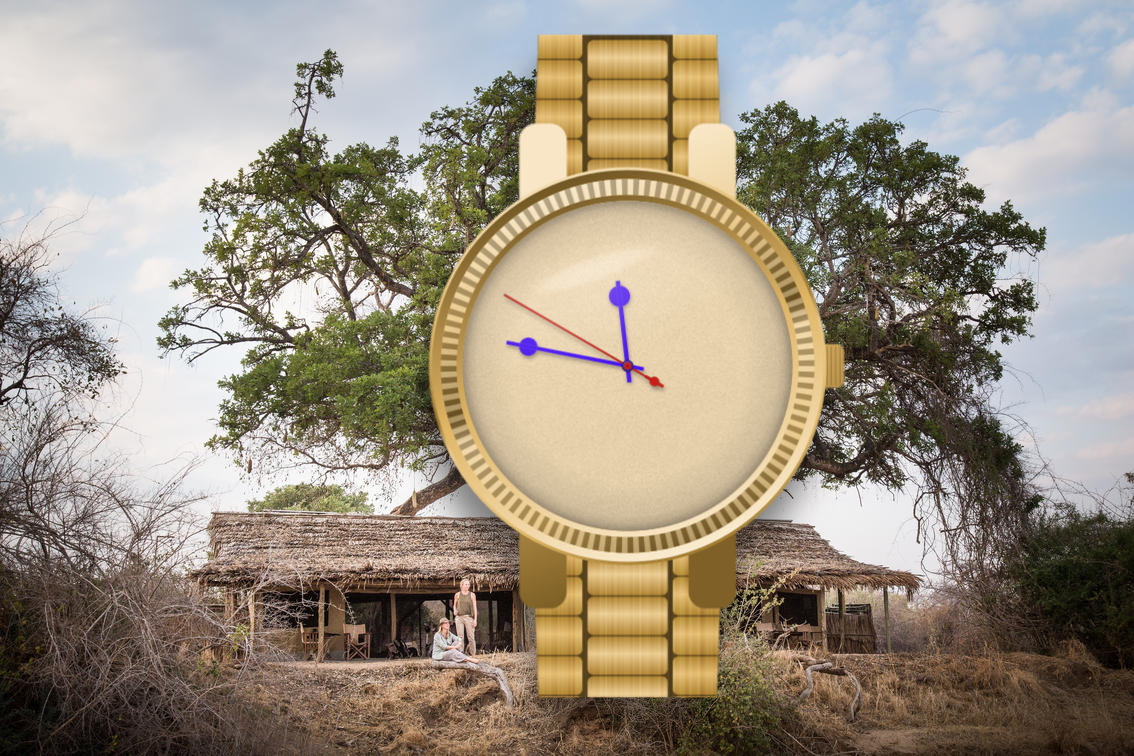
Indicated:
11.46.50
